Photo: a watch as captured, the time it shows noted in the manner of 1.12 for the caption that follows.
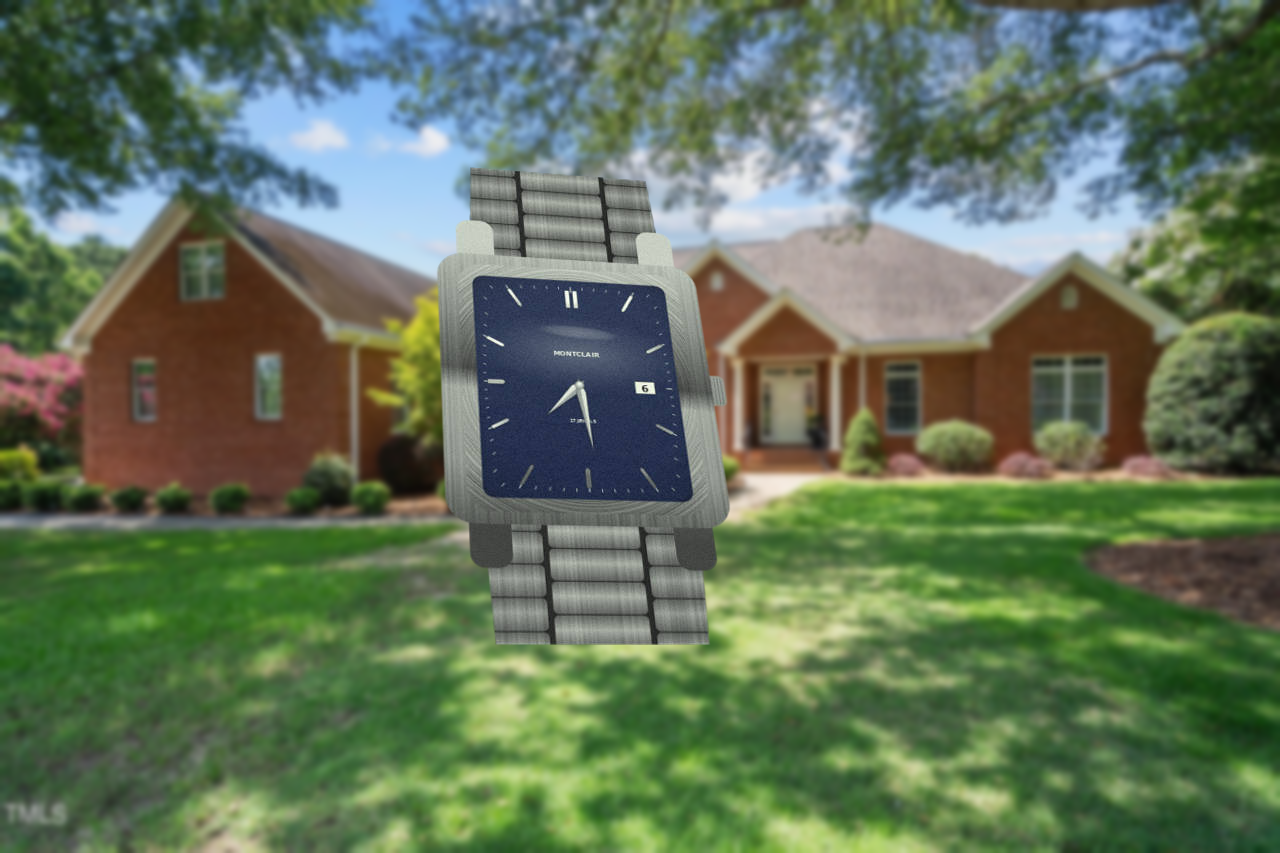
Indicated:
7.29
